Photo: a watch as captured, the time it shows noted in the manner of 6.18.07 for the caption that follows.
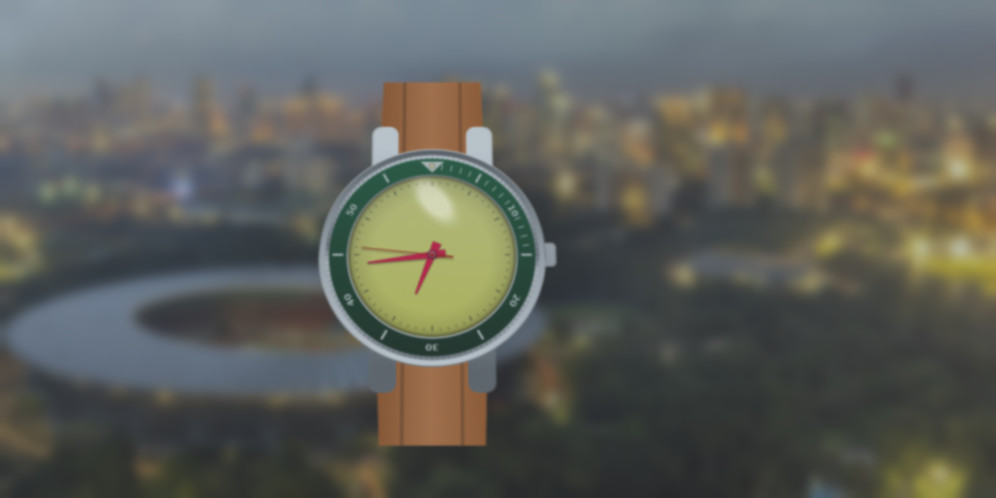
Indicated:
6.43.46
